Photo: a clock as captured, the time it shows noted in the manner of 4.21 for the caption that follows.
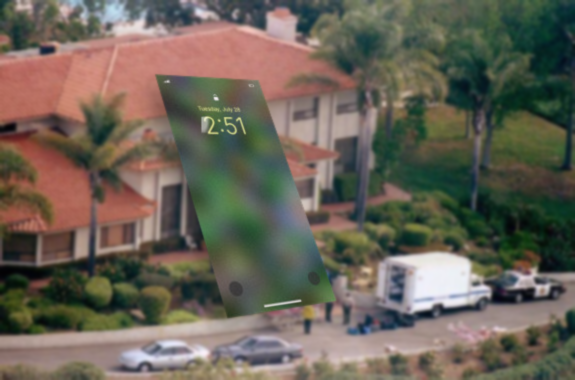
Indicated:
2.51
